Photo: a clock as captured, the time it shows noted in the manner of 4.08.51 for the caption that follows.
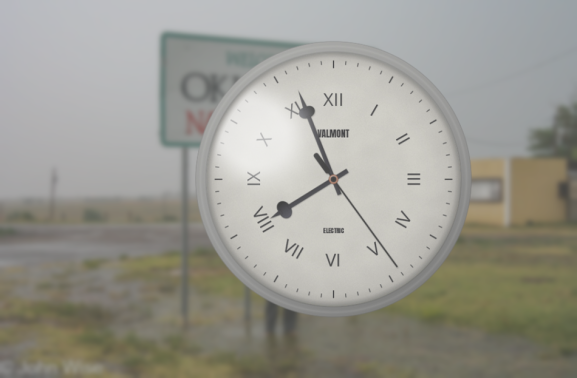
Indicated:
7.56.24
